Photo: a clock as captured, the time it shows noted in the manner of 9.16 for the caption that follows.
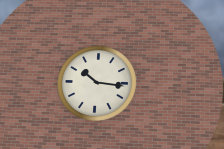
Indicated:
10.16
